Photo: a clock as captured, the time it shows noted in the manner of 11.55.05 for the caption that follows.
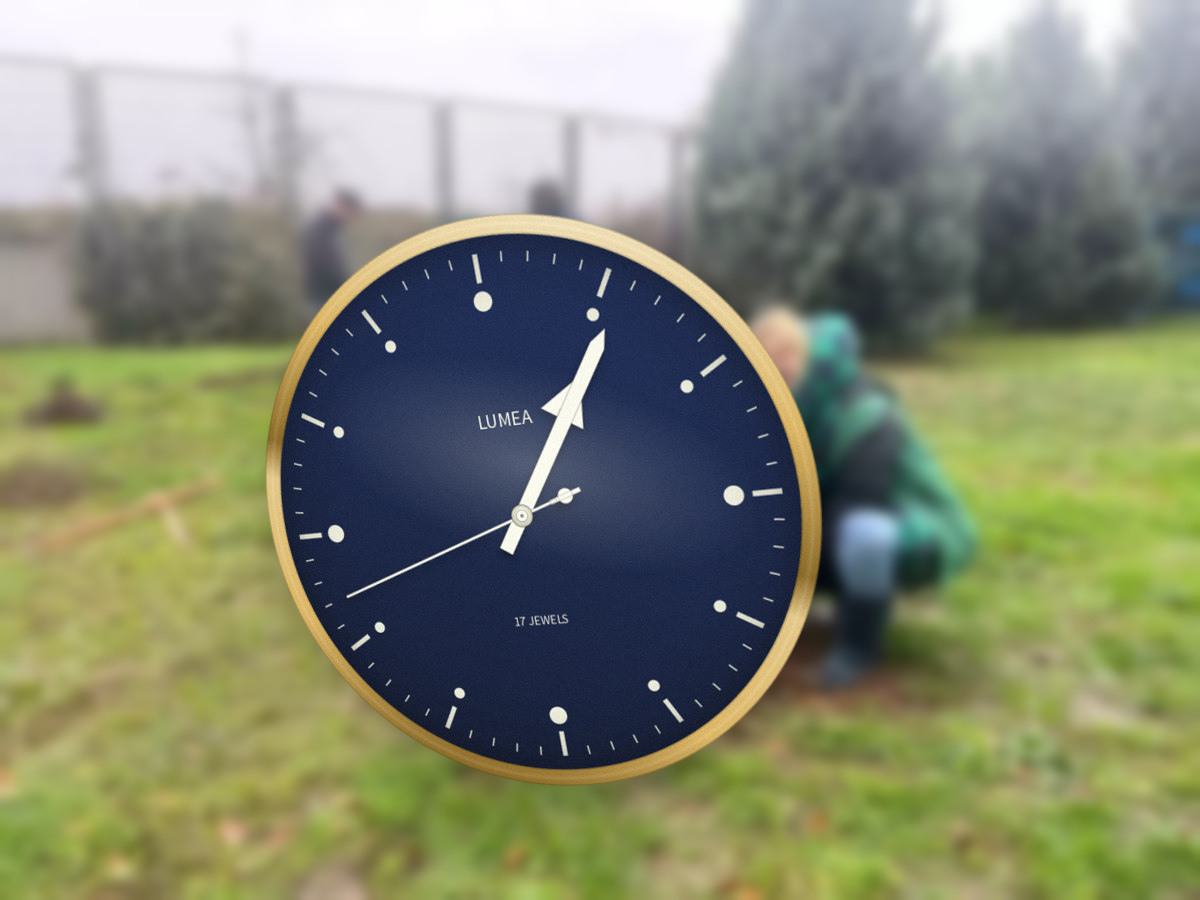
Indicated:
1.05.42
